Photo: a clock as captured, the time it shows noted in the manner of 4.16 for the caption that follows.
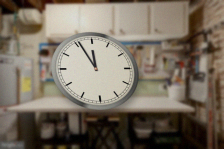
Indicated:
11.56
